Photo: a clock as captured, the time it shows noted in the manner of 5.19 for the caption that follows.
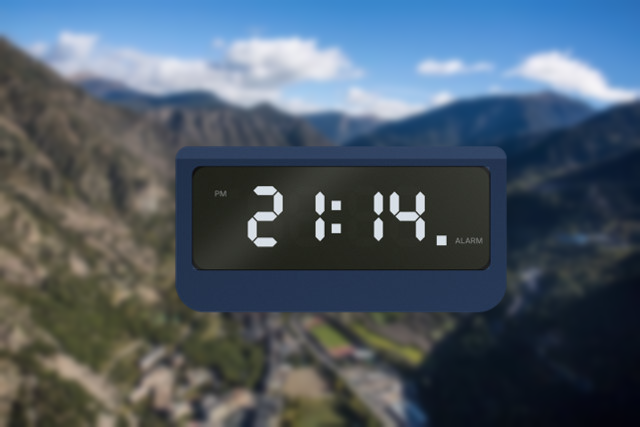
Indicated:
21.14
